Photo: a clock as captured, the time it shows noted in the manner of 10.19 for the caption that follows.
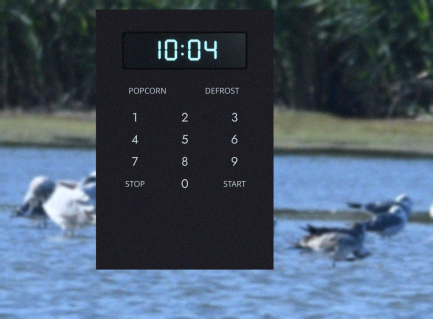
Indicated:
10.04
